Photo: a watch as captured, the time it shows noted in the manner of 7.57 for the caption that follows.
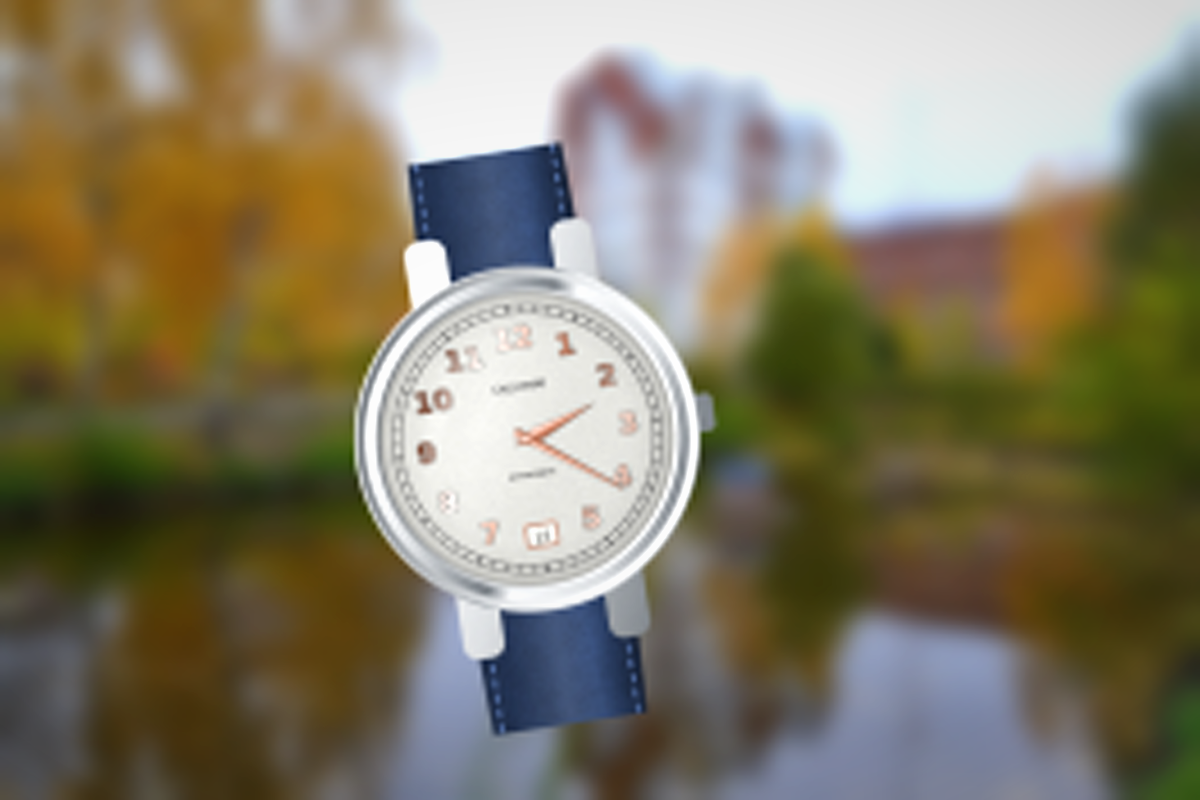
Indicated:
2.21
